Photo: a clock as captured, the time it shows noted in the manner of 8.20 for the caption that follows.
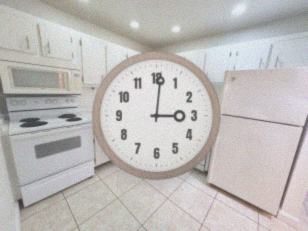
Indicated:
3.01
